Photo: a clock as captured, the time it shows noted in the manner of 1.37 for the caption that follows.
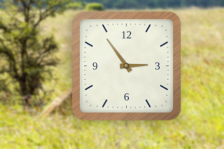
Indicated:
2.54
